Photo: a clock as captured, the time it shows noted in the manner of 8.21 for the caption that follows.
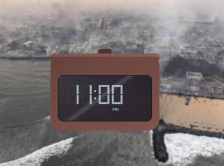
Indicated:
11.00
